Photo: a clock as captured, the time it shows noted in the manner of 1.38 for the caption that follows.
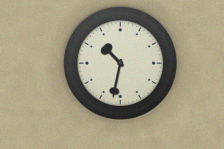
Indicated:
10.32
